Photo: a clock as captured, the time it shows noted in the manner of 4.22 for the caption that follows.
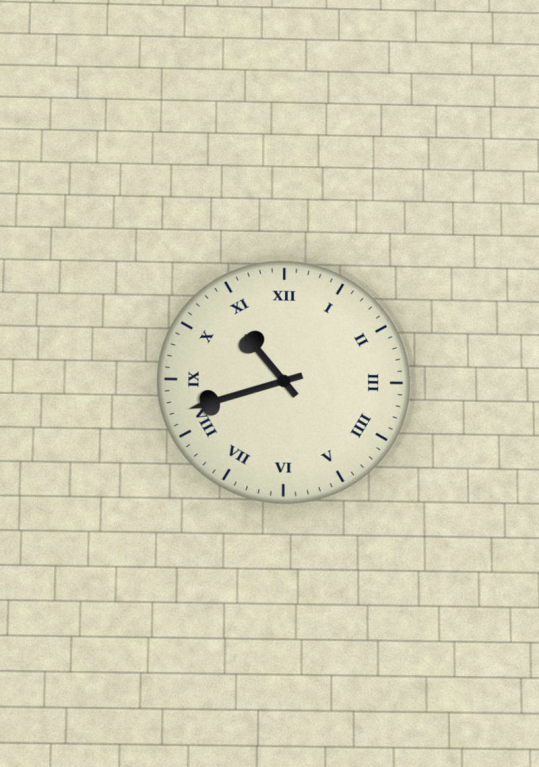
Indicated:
10.42
